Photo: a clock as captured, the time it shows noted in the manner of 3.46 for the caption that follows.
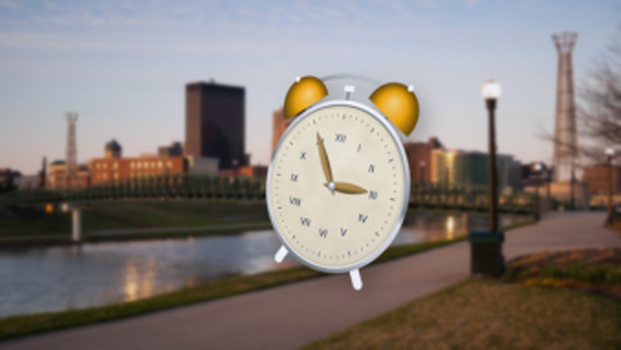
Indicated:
2.55
